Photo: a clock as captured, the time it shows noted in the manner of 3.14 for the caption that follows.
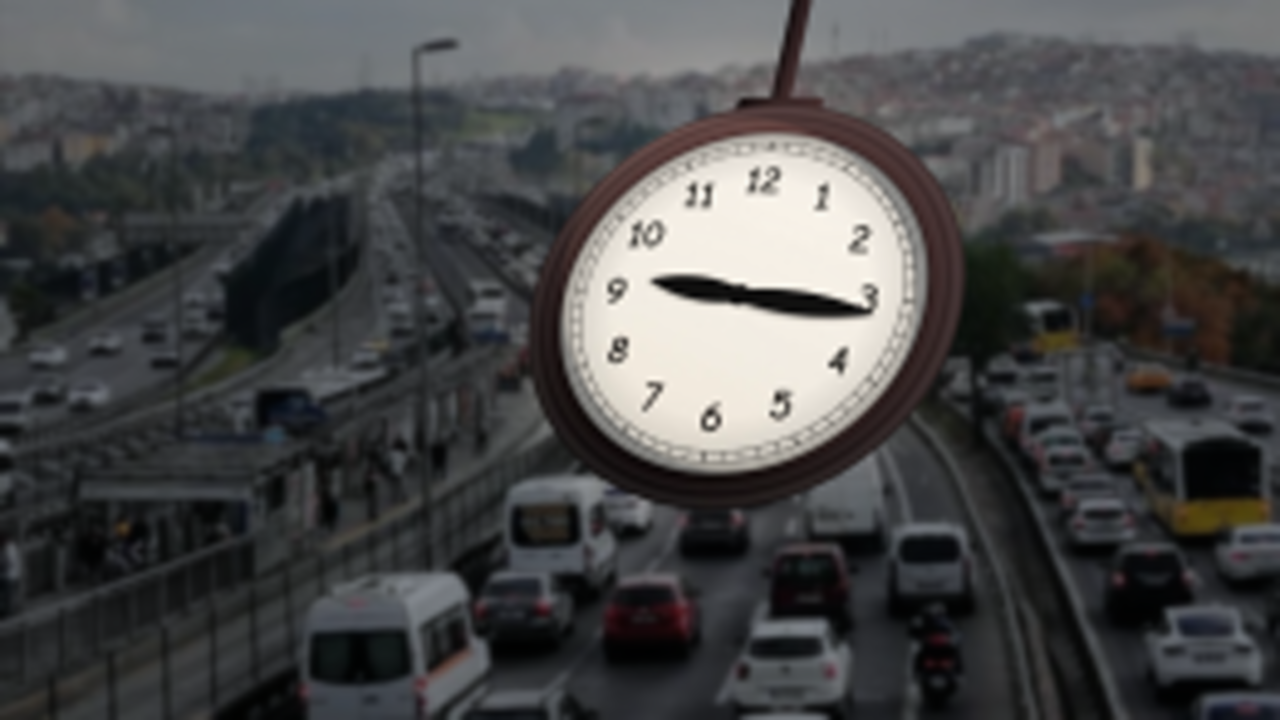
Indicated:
9.16
